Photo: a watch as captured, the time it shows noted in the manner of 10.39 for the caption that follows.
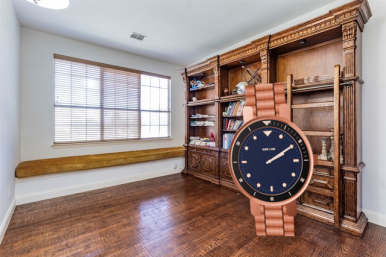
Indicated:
2.10
